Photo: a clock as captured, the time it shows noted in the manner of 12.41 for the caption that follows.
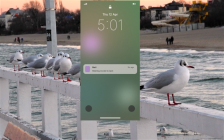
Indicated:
5.01
